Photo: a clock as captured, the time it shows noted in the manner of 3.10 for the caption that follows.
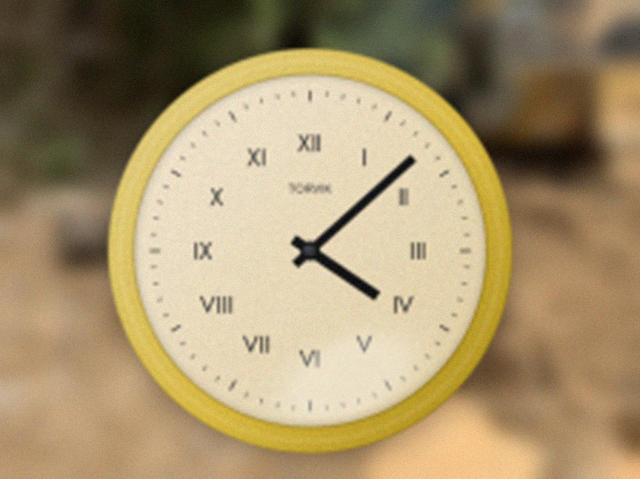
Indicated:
4.08
